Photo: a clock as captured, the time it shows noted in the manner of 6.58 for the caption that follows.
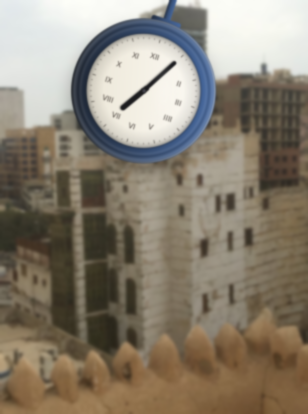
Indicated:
7.05
